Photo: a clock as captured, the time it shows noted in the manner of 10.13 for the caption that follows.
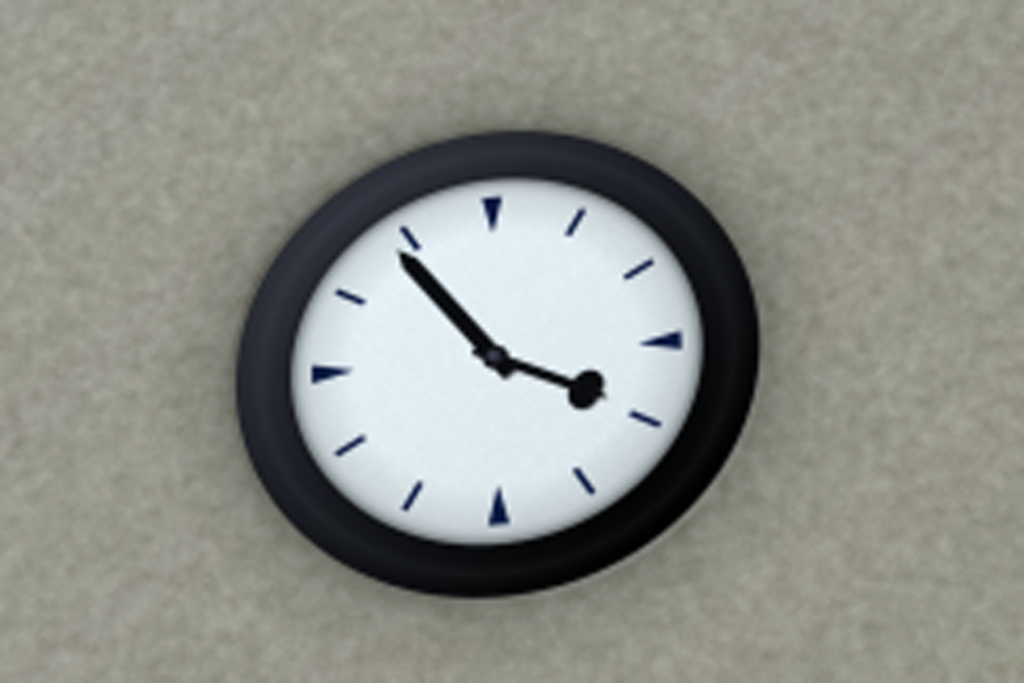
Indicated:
3.54
